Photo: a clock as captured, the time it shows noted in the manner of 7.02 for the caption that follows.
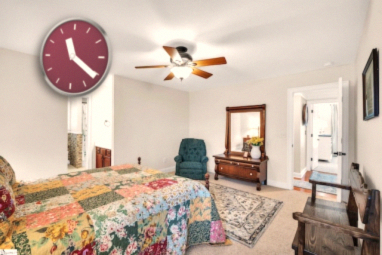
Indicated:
11.21
